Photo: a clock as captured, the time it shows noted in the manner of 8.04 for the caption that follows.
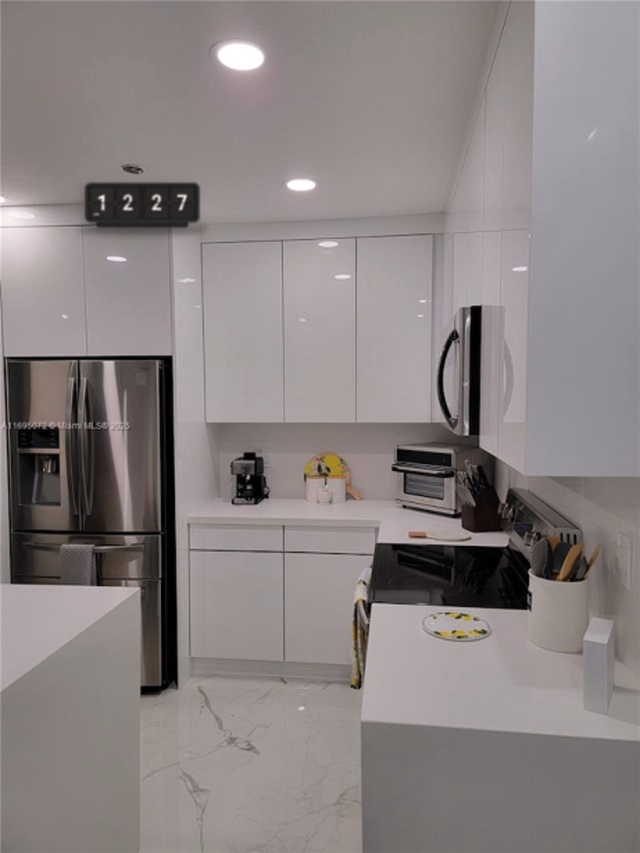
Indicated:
12.27
